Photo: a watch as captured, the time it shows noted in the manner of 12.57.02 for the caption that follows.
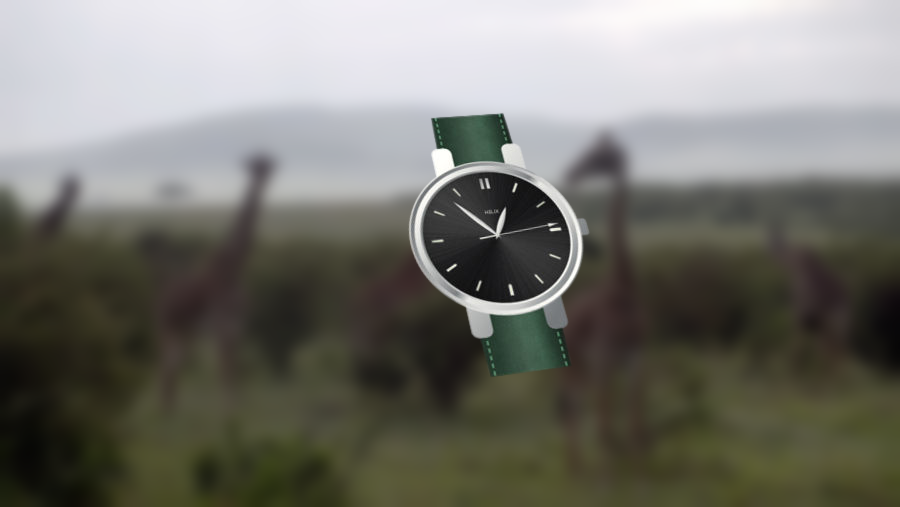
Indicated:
12.53.14
